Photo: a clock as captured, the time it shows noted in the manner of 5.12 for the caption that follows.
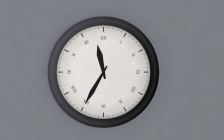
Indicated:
11.35
